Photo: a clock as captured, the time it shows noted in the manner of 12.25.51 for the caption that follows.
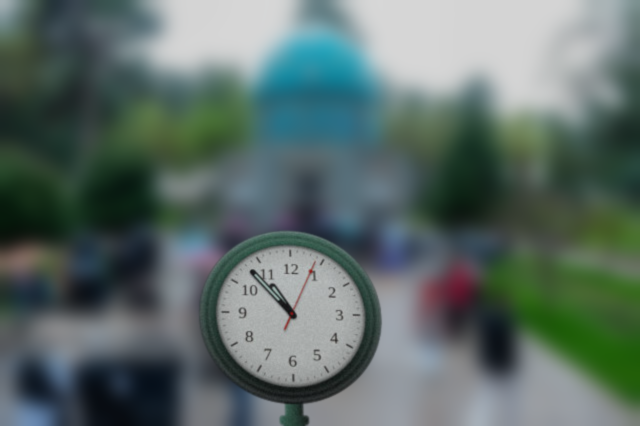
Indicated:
10.53.04
